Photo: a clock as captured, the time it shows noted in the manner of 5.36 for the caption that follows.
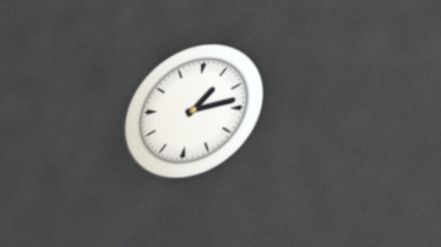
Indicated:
1.13
